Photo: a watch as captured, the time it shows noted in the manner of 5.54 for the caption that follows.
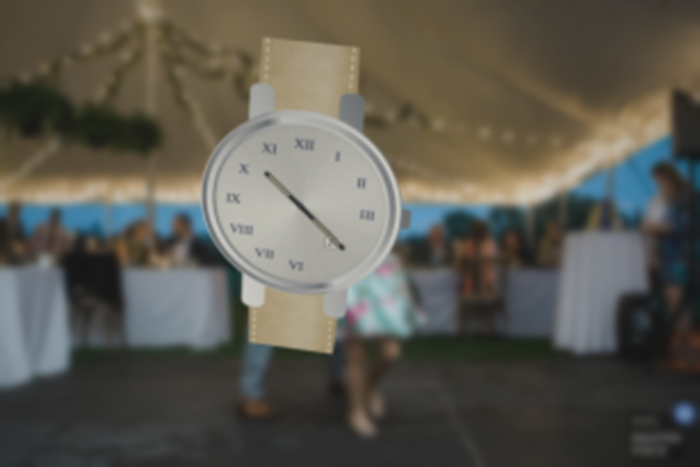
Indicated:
10.22
